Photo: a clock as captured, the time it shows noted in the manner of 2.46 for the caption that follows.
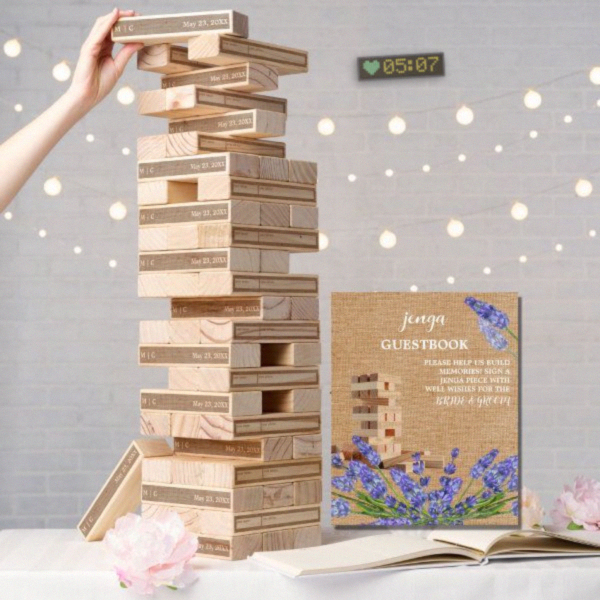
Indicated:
5.07
